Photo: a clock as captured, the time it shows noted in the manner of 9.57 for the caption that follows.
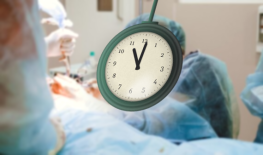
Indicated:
11.01
